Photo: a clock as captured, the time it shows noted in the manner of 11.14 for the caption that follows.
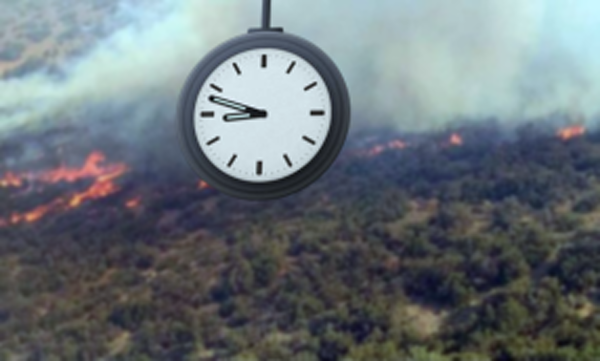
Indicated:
8.48
